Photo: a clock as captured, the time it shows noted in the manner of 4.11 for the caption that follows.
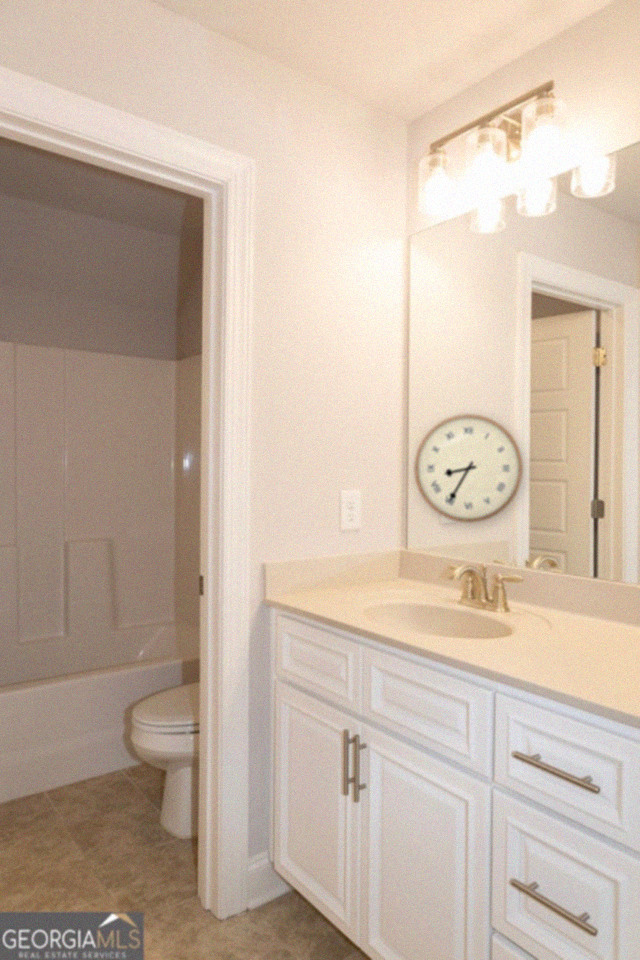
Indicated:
8.35
